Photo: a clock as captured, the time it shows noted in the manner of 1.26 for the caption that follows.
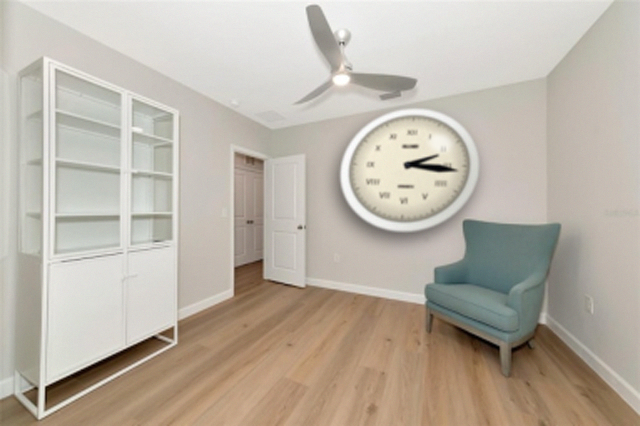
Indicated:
2.16
